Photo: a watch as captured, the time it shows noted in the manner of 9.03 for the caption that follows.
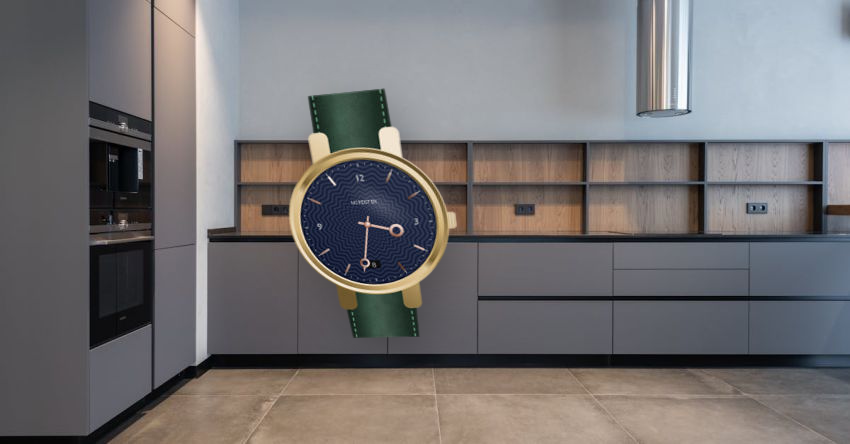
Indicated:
3.32
